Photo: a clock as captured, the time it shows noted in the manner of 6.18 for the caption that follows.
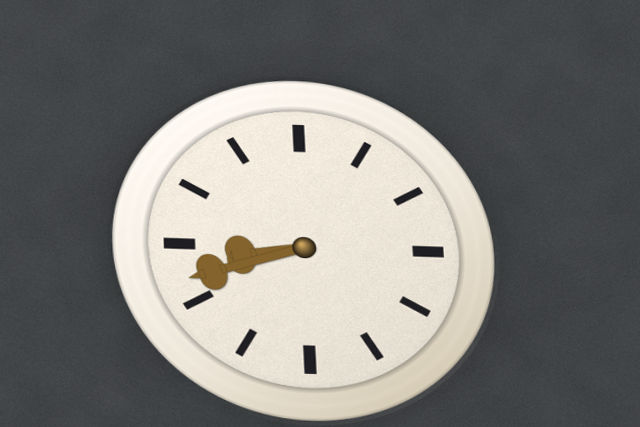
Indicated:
8.42
